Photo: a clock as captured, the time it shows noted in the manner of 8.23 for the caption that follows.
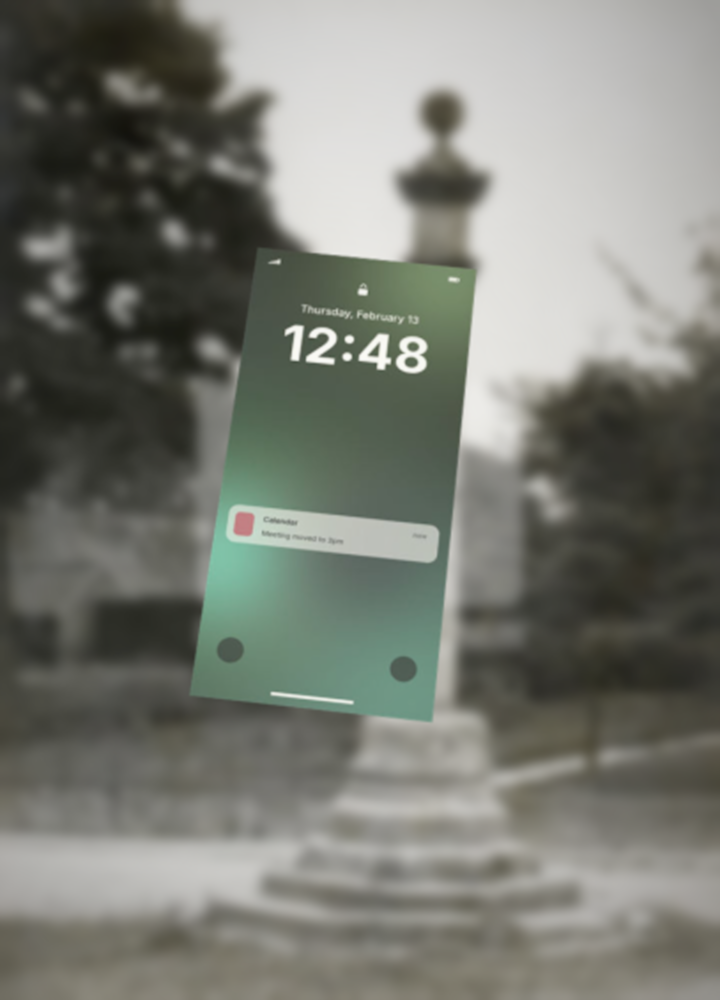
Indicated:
12.48
